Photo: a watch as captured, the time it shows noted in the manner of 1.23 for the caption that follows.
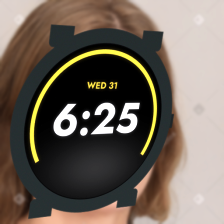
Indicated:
6.25
